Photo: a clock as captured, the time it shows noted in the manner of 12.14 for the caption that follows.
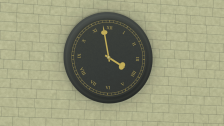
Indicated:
3.58
